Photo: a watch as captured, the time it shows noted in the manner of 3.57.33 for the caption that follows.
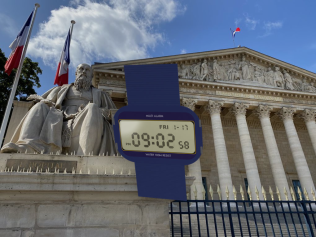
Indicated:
9.02.58
